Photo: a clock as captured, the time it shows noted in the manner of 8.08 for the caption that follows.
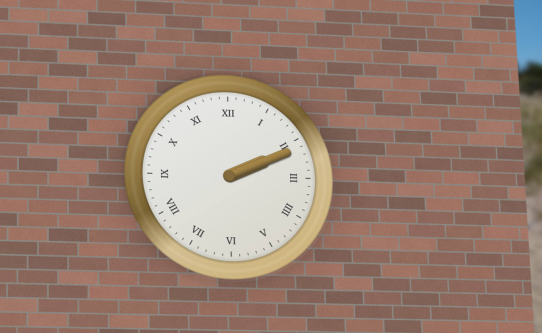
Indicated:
2.11
